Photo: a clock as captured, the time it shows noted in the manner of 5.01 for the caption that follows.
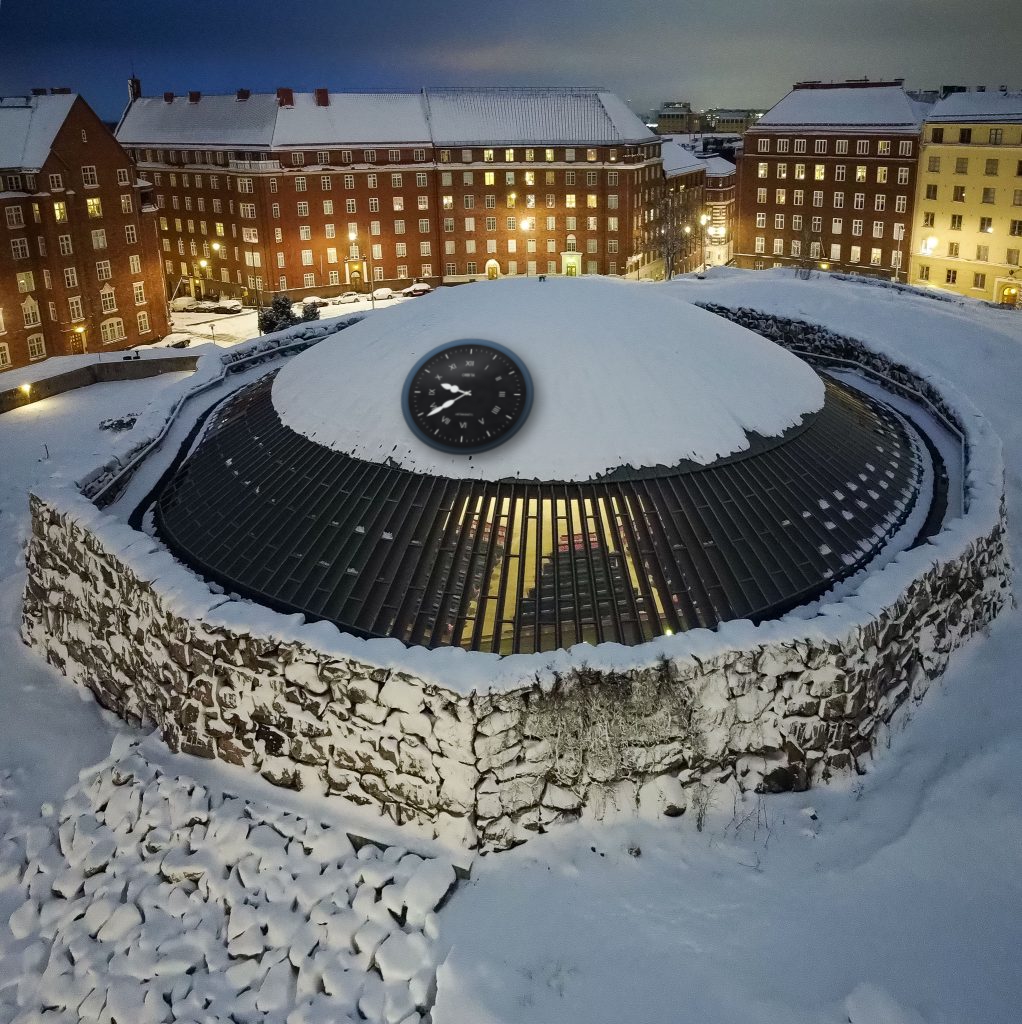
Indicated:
9.39
